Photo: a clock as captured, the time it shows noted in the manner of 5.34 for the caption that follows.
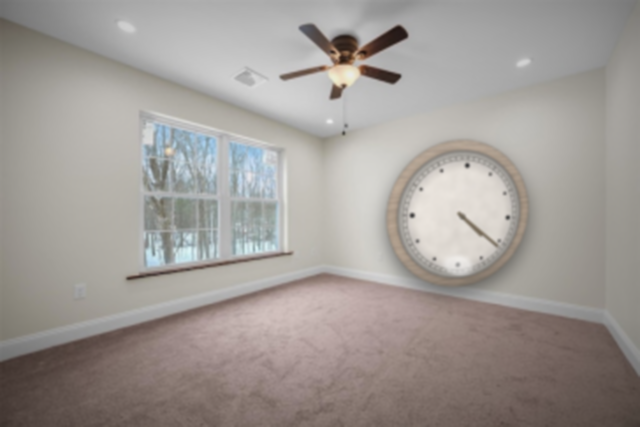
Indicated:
4.21
